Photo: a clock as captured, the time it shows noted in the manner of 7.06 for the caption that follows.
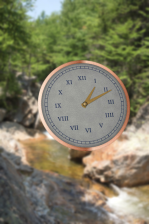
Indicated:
1.11
